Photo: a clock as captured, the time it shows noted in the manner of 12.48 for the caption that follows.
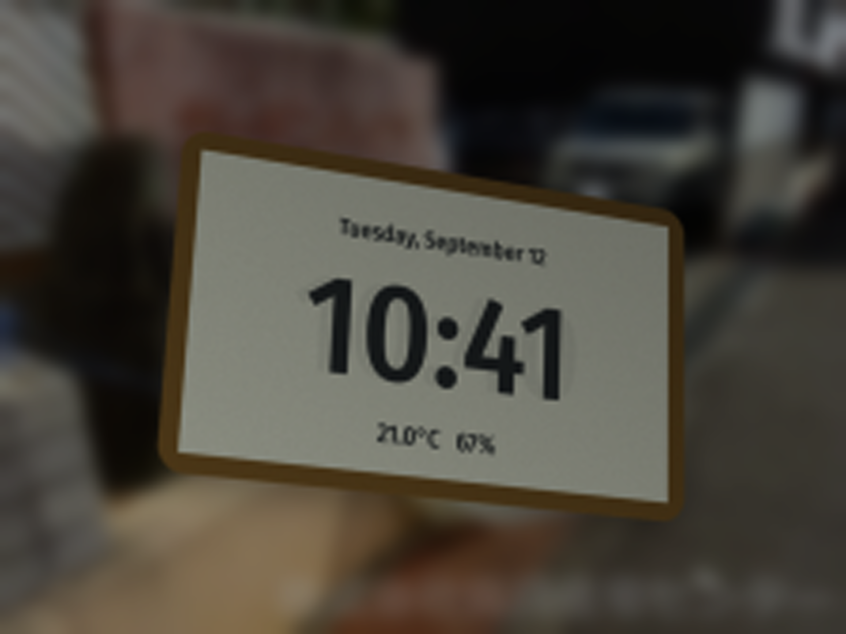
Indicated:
10.41
